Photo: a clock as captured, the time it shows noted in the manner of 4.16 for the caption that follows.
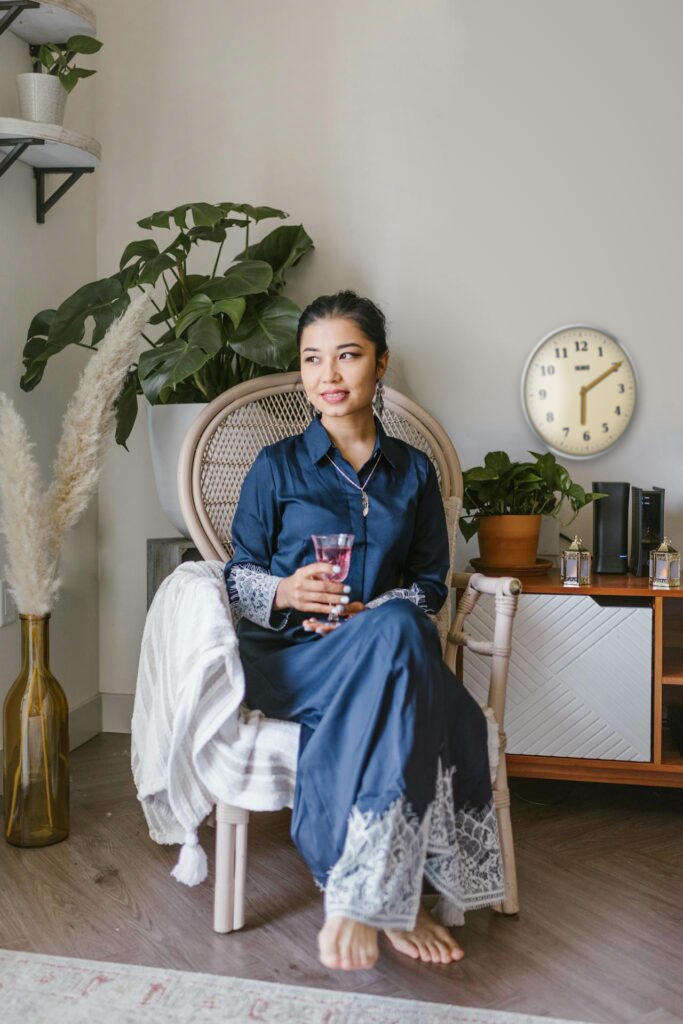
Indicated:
6.10
